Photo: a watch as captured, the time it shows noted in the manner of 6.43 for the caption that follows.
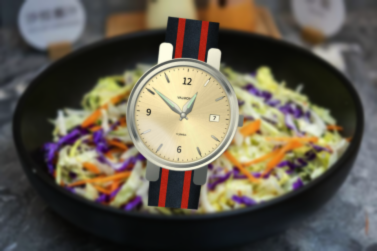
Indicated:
12.51
